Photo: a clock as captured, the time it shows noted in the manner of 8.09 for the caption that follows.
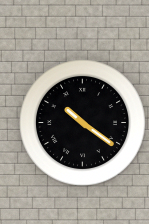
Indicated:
10.21
